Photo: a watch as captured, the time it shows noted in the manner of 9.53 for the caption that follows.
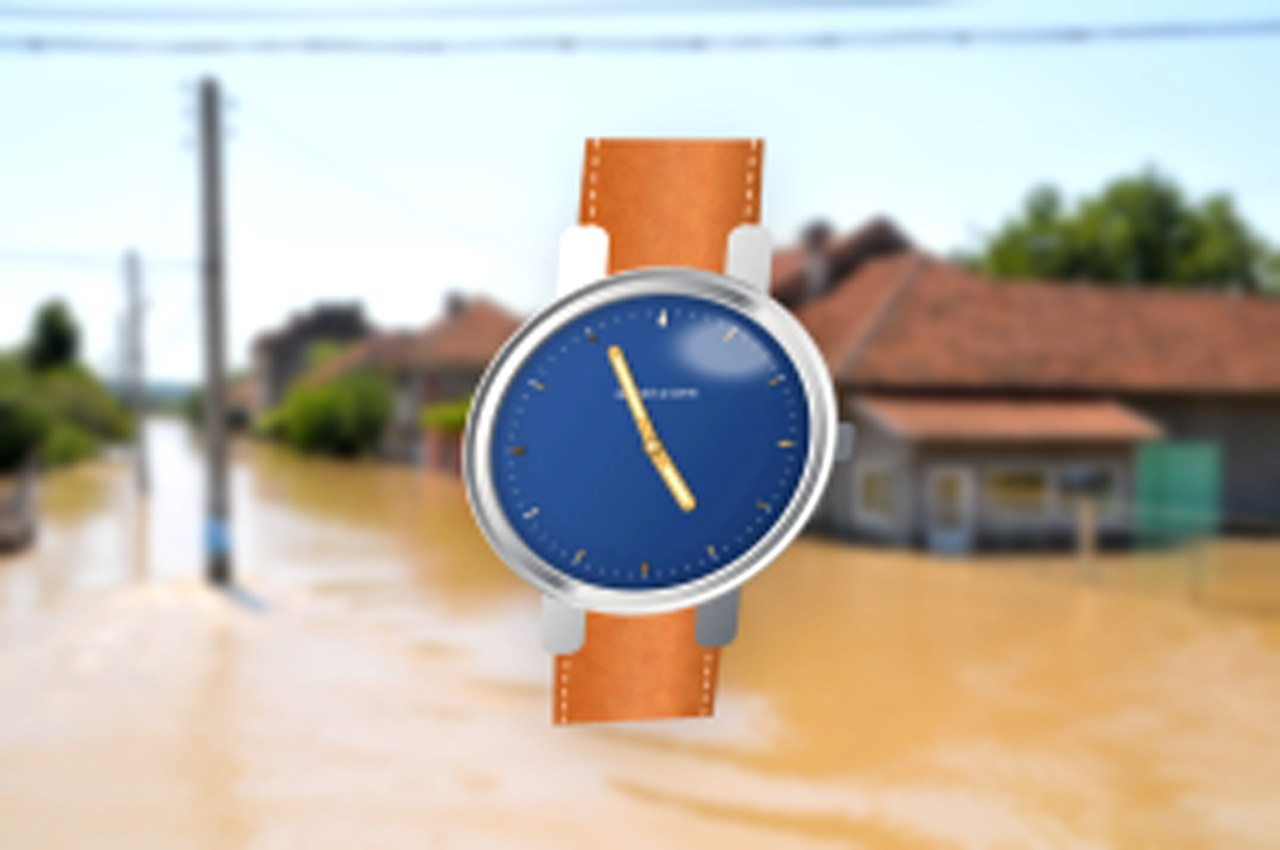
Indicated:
4.56
